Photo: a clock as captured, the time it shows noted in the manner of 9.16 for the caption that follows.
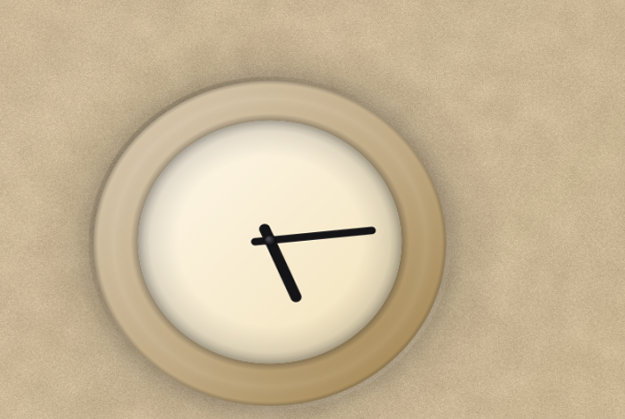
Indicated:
5.14
